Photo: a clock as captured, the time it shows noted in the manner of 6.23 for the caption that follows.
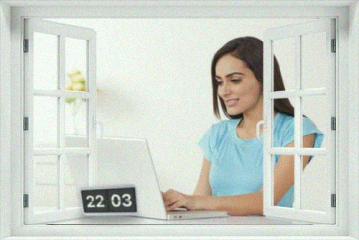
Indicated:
22.03
